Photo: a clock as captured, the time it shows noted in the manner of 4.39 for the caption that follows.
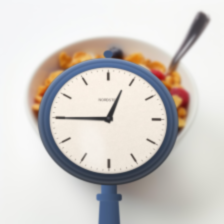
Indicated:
12.45
